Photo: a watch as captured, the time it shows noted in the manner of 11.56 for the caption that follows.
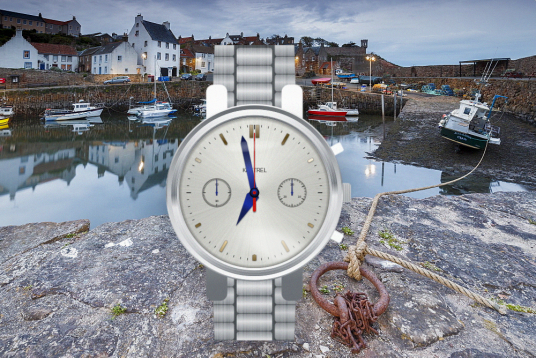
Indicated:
6.58
